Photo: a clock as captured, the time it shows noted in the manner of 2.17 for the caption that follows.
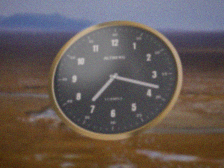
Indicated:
7.18
